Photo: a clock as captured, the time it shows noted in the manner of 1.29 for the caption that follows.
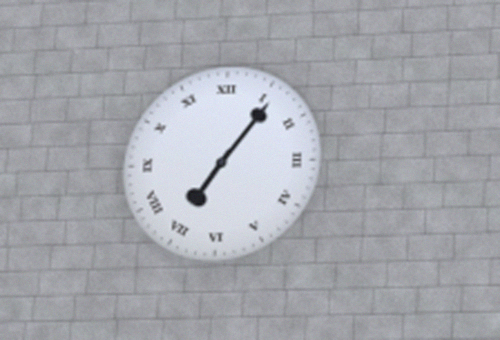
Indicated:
7.06
